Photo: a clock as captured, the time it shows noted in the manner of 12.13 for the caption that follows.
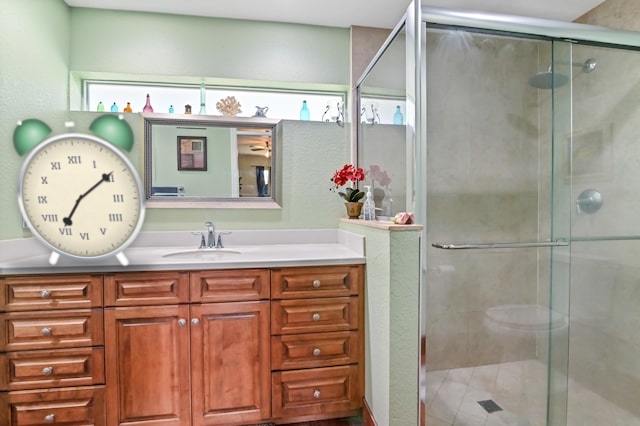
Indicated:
7.09
